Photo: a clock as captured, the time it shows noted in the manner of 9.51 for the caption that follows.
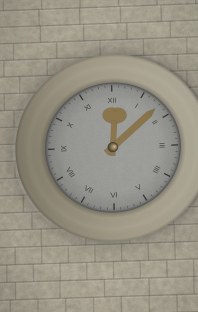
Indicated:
12.08
